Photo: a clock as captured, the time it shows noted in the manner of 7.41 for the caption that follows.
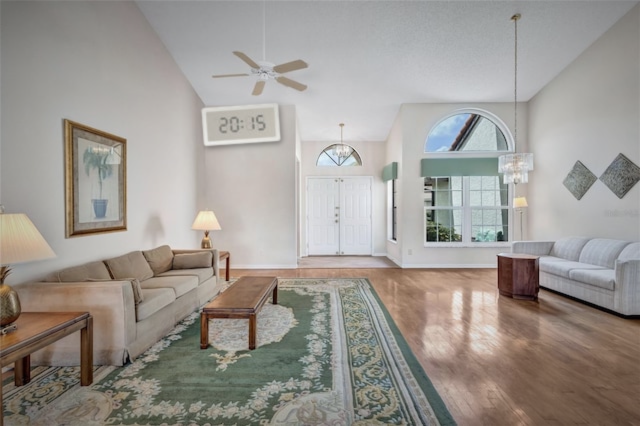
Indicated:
20.15
